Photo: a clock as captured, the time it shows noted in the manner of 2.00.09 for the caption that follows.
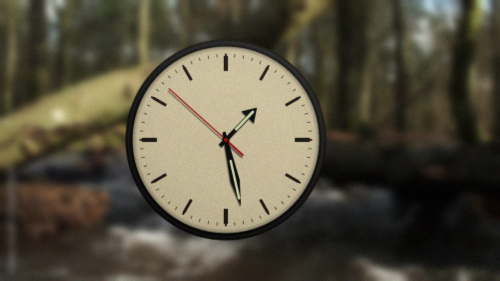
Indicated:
1.27.52
